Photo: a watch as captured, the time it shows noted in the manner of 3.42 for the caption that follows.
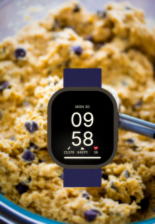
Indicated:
9.58
